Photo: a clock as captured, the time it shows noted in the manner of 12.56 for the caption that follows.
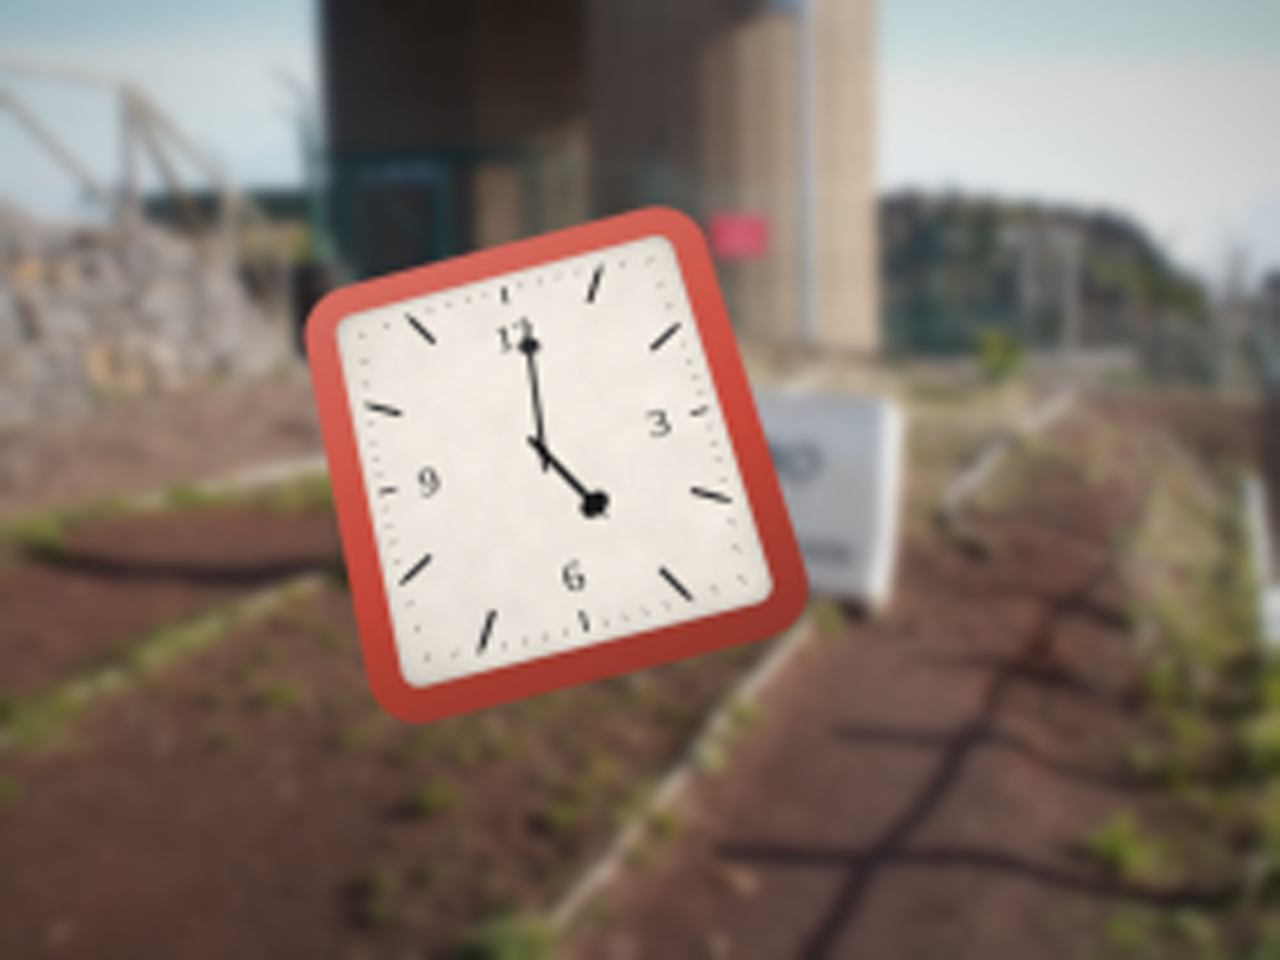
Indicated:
5.01
